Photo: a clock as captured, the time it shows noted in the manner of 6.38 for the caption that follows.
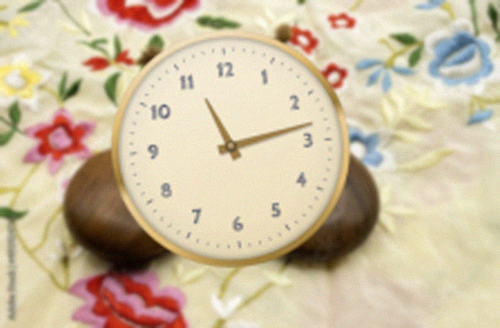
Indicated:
11.13
